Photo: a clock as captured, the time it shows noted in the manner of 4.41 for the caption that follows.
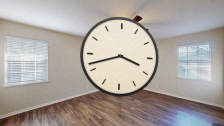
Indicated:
3.42
